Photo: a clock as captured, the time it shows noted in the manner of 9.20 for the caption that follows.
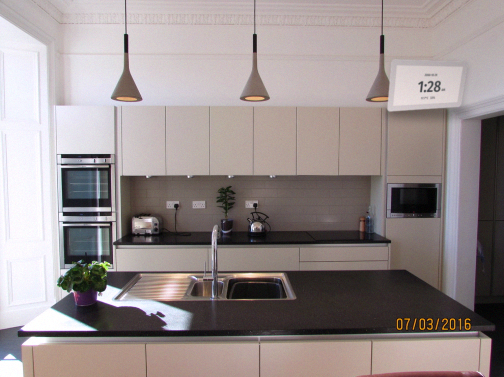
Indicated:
1.28
